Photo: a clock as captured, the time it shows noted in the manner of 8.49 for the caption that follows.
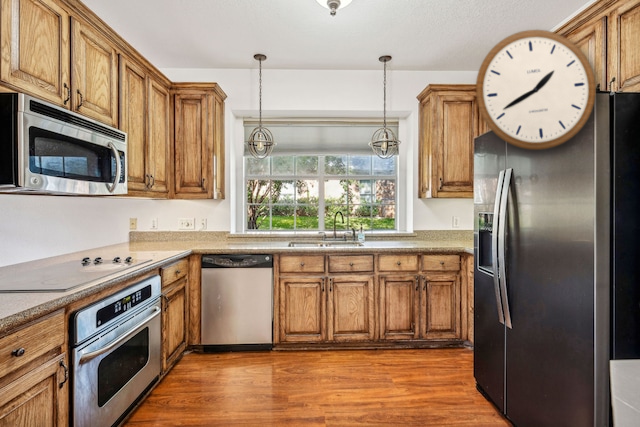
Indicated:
1.41
